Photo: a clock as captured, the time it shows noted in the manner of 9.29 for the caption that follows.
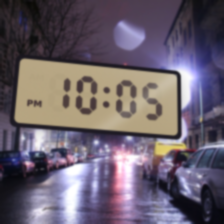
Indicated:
10.05
